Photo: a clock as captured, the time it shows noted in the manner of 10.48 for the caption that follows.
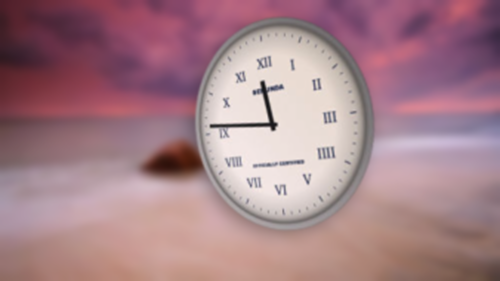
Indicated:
11.46
